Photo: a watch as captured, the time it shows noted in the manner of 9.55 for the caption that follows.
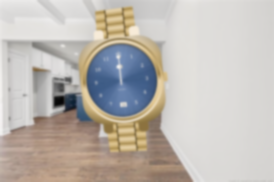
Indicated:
12.00
